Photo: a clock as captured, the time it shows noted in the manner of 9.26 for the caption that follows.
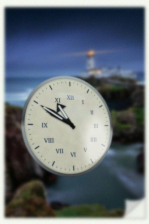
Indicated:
10.50
